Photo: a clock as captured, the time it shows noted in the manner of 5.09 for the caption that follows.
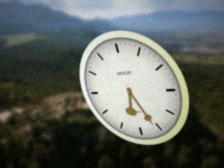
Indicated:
6.26
